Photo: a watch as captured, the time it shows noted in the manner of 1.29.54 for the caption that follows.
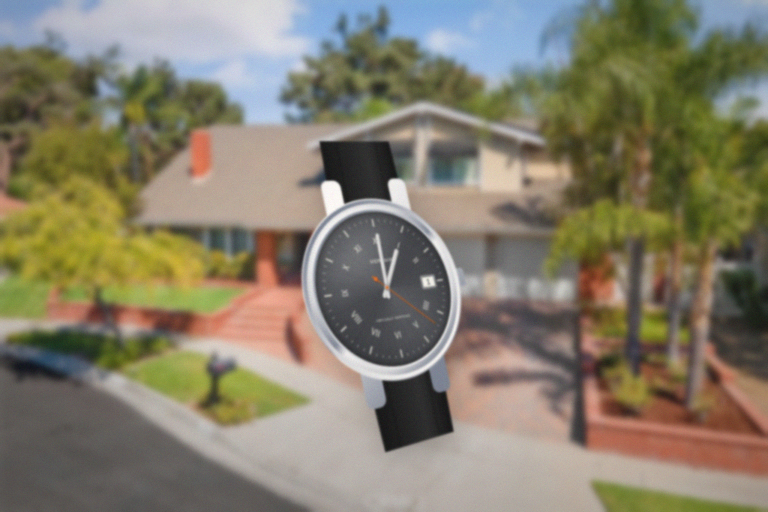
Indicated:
1.00.22
